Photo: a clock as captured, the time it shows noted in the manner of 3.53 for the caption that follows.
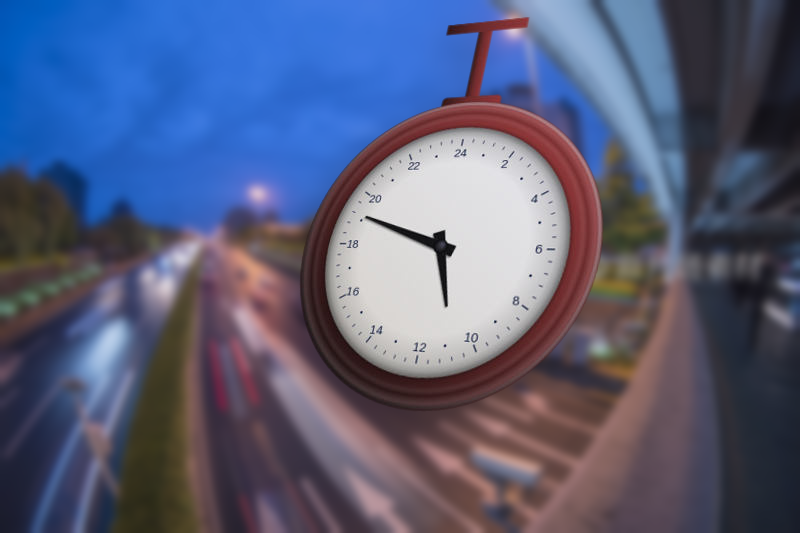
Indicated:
10.48
